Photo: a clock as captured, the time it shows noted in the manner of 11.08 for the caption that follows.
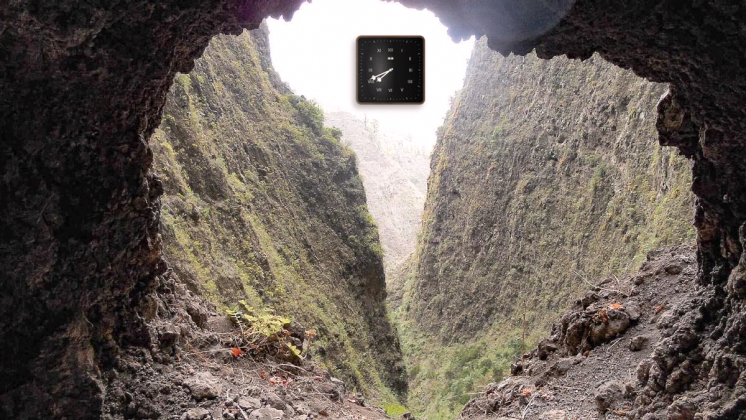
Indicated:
7.41
